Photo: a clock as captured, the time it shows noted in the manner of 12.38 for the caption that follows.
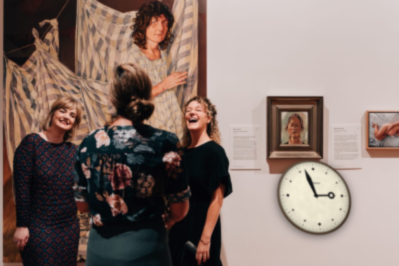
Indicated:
2.57
